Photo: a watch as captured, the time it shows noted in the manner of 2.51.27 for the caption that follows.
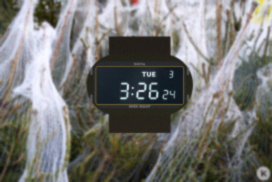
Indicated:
3.26.24
